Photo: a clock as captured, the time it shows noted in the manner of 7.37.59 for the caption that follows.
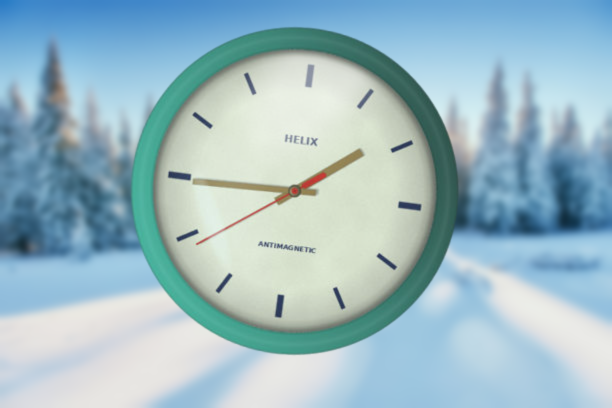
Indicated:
1.44.39
